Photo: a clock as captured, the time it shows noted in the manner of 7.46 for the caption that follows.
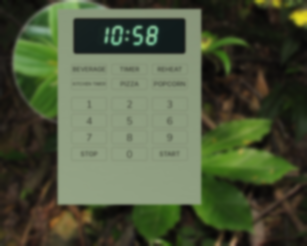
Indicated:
10.58
